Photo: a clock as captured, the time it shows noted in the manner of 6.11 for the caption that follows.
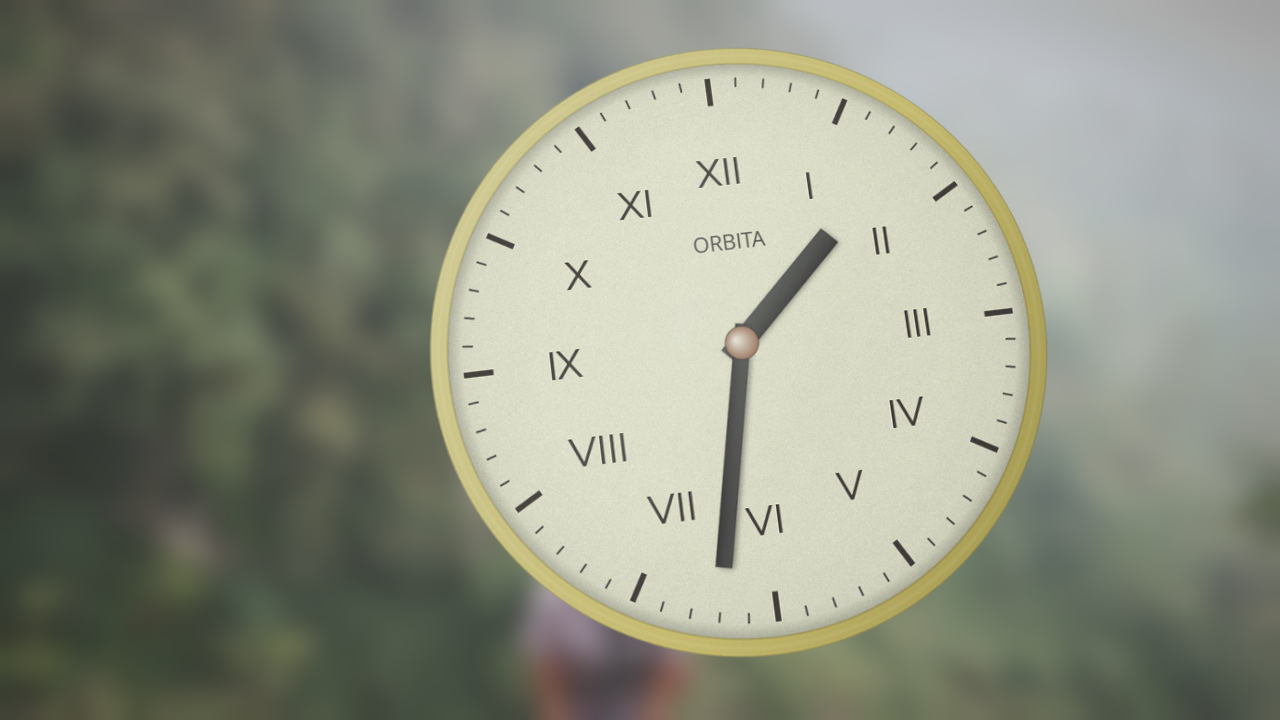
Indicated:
1.32
